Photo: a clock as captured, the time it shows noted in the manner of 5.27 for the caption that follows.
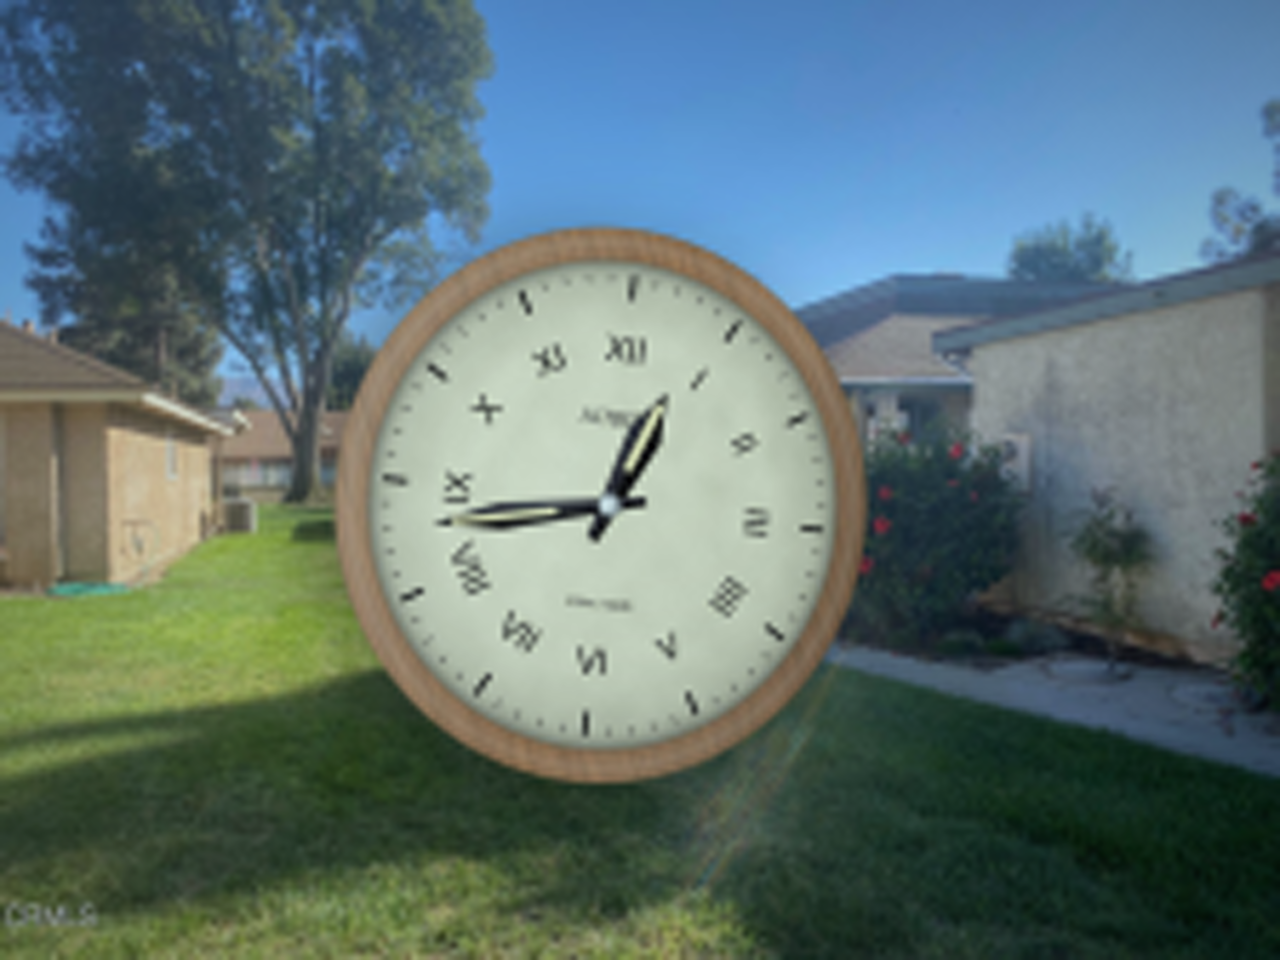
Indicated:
12.43
